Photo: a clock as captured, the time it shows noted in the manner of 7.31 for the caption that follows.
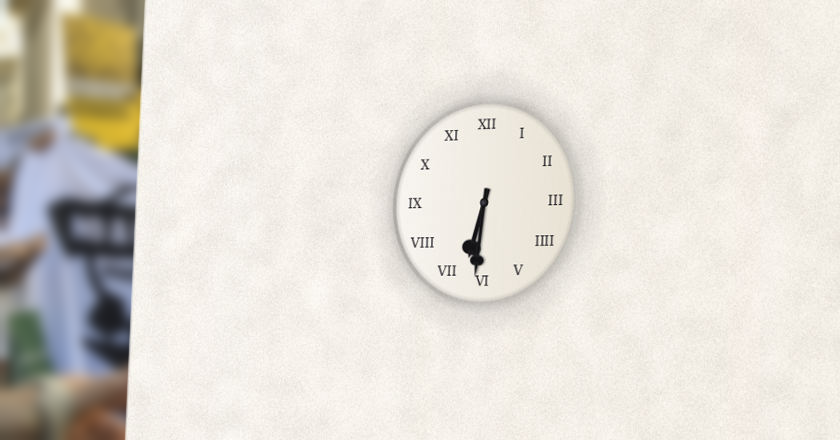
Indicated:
6.31
